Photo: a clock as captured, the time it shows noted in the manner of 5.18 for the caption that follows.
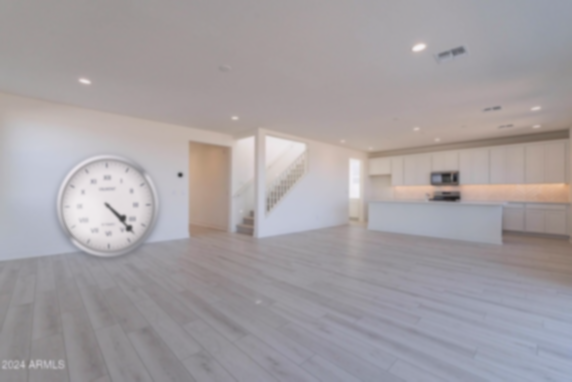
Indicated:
4.23
